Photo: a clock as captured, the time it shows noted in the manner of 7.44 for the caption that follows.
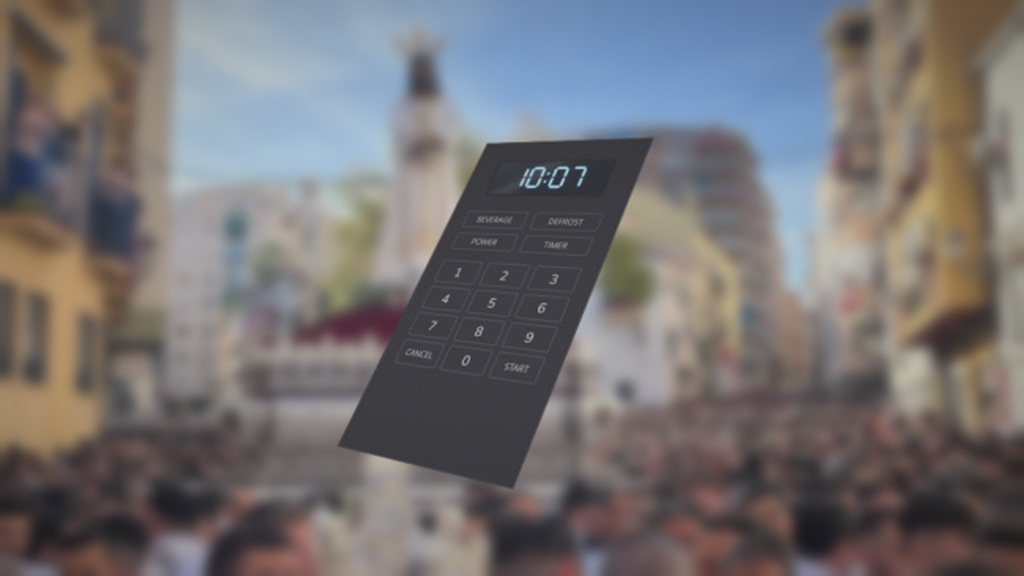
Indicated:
10.07
